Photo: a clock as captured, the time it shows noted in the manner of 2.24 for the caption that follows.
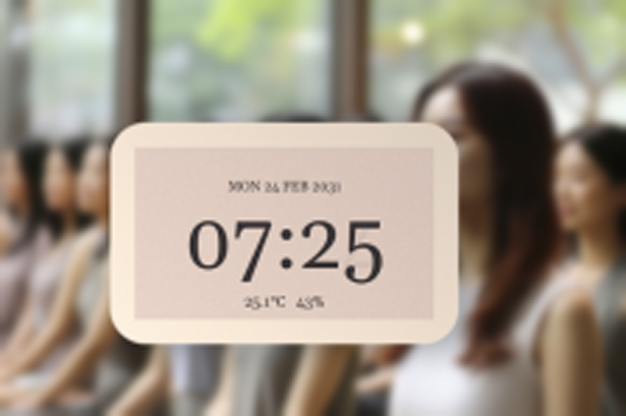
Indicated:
7.25
